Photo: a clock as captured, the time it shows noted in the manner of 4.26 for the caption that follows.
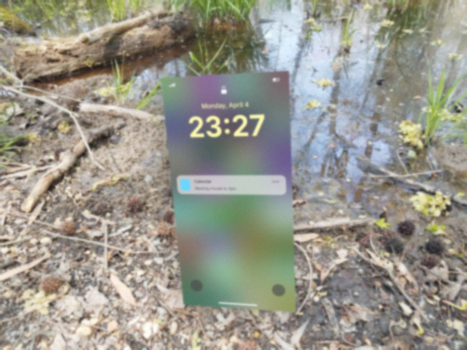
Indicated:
23.27
